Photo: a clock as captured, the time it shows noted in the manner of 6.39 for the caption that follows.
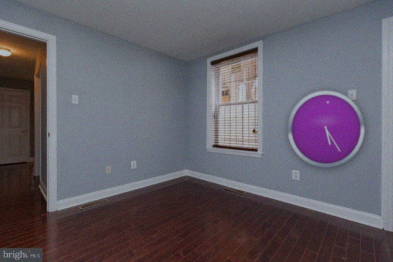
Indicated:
5.24
